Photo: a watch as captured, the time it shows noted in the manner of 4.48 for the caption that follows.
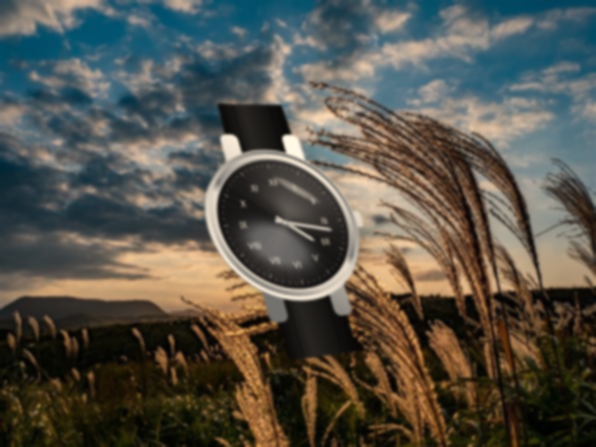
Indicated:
4.17
